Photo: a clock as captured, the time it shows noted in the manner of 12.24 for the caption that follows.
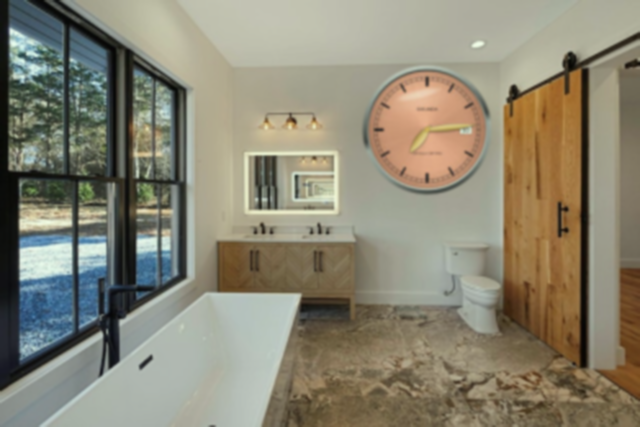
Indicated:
7.14
